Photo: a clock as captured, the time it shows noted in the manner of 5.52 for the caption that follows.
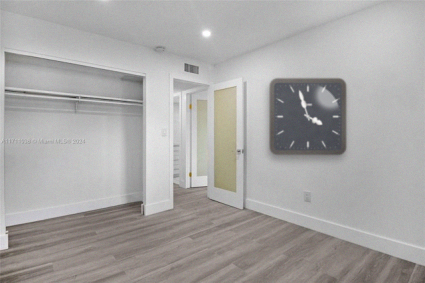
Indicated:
3.57
